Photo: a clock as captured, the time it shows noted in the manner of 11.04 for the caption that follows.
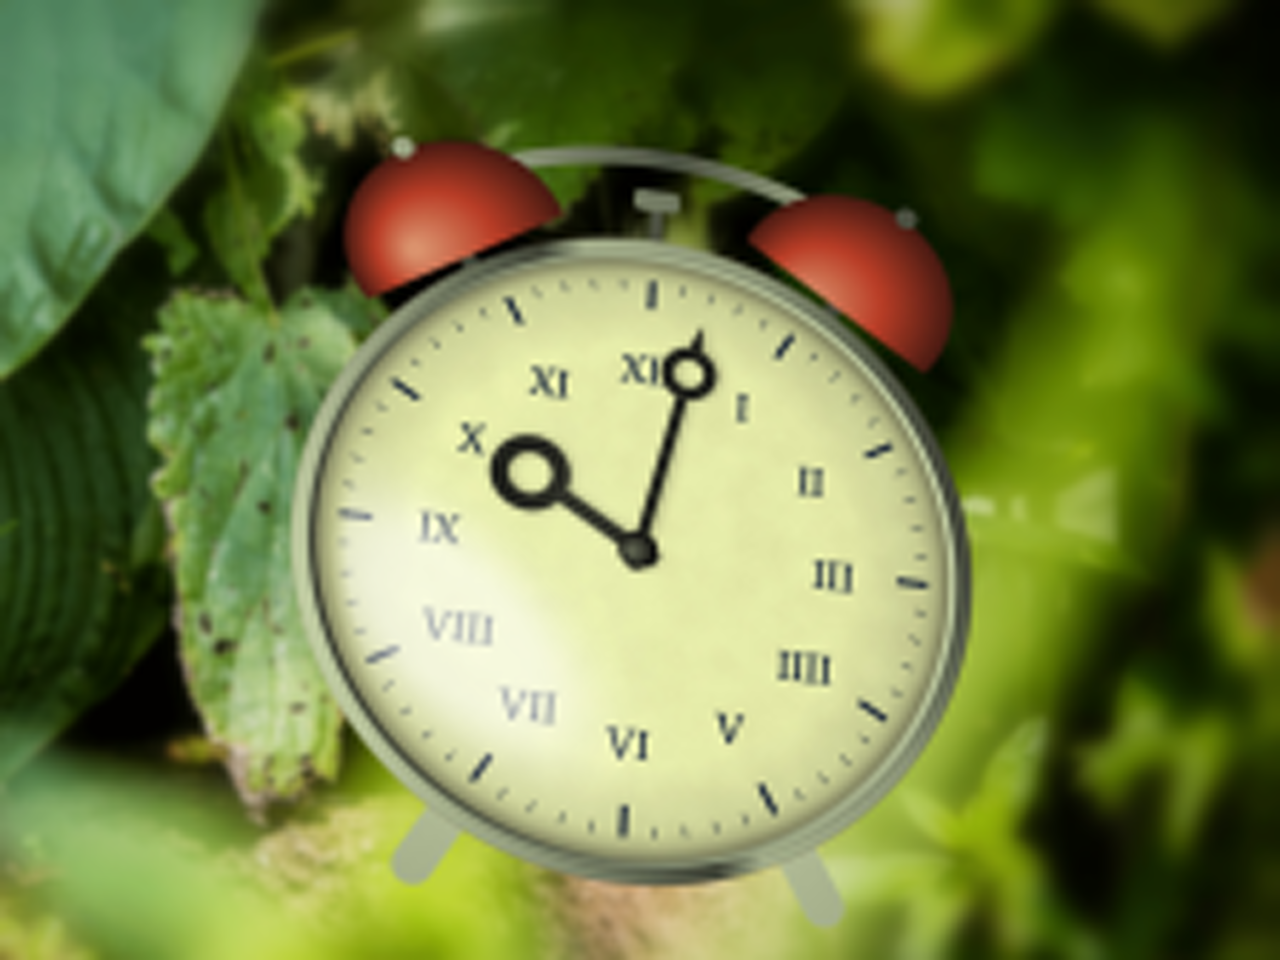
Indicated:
10.02
